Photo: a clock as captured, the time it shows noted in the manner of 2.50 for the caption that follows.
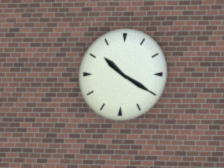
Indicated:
10.20
